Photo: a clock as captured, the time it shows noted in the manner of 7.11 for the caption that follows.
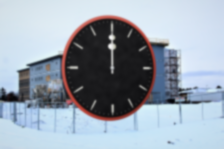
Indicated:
12.00
